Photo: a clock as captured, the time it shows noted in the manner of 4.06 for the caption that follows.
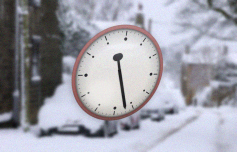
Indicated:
11.27
